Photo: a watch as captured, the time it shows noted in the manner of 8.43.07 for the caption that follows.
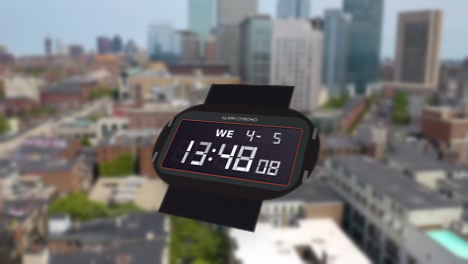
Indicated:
13.48.08
